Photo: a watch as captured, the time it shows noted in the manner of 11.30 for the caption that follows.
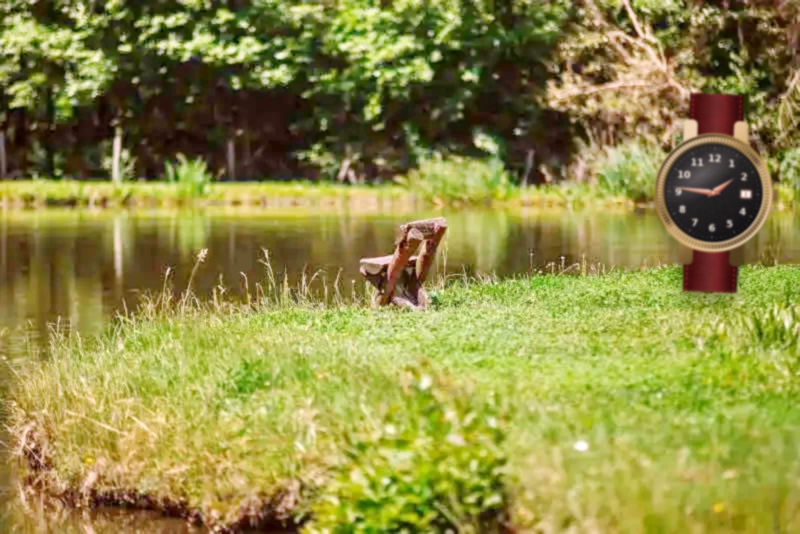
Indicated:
1.46
